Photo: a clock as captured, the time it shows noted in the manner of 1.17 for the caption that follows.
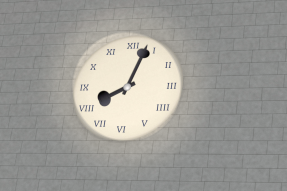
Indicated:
8.03
